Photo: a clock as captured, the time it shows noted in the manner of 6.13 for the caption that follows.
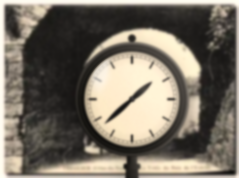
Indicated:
1.38
